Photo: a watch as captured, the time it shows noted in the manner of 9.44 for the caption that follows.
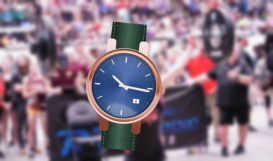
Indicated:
10.16
